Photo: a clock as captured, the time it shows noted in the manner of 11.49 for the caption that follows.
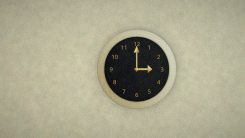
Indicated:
3.00
